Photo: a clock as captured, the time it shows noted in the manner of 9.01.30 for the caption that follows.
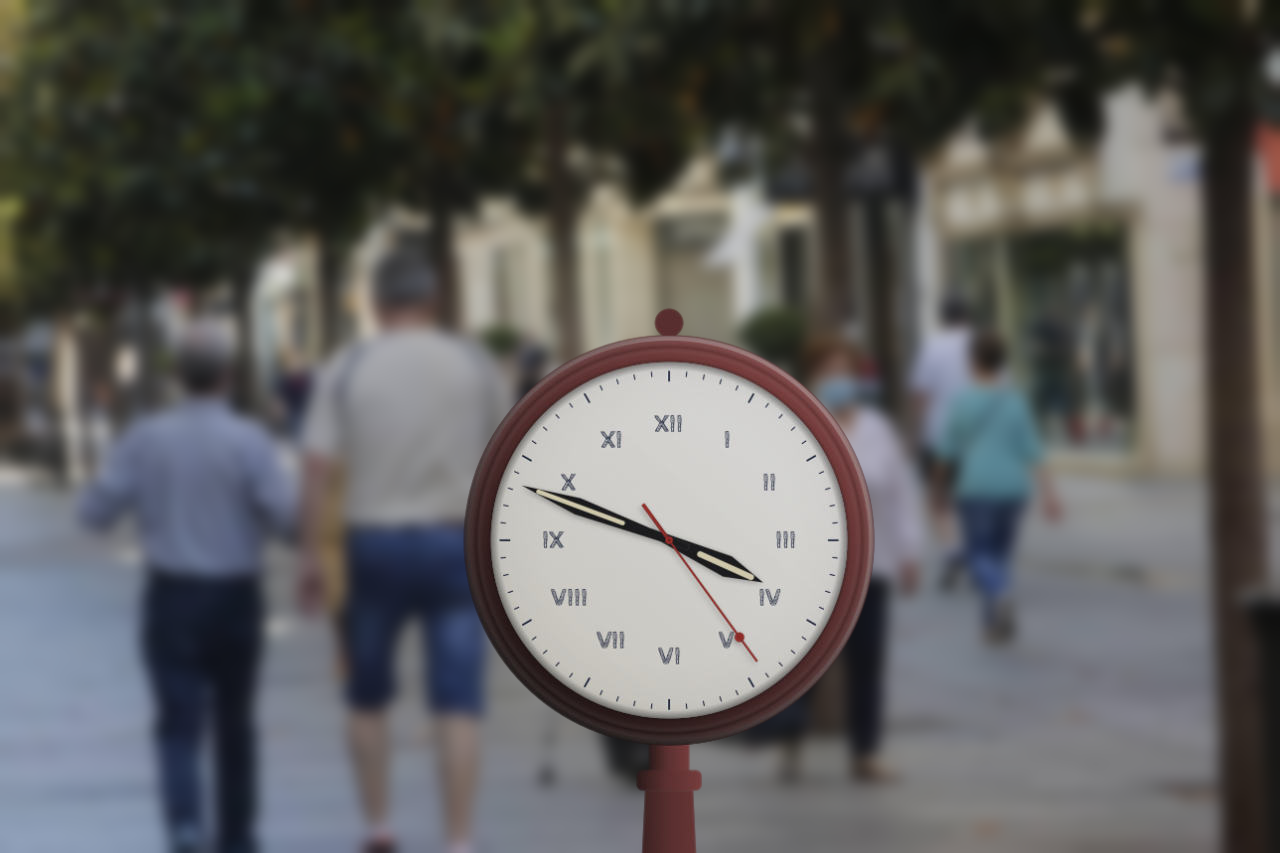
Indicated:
3.48.24
